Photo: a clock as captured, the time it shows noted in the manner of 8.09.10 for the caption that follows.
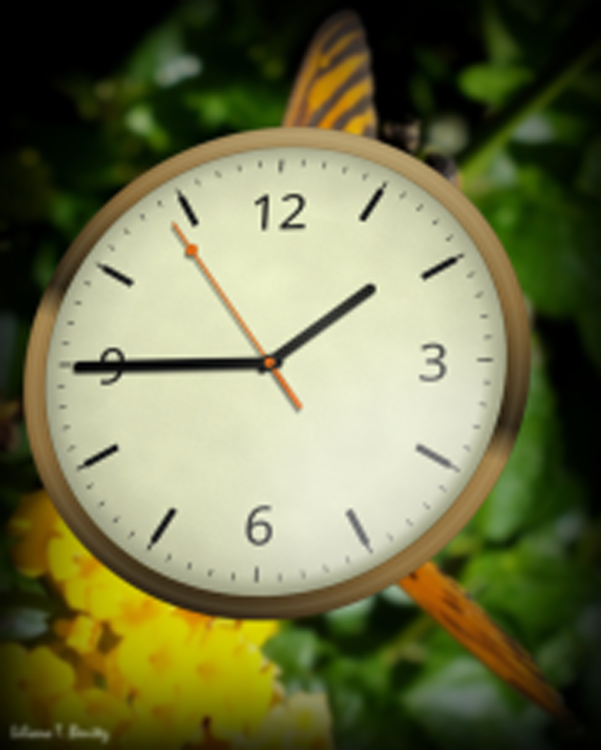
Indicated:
1.44.54
